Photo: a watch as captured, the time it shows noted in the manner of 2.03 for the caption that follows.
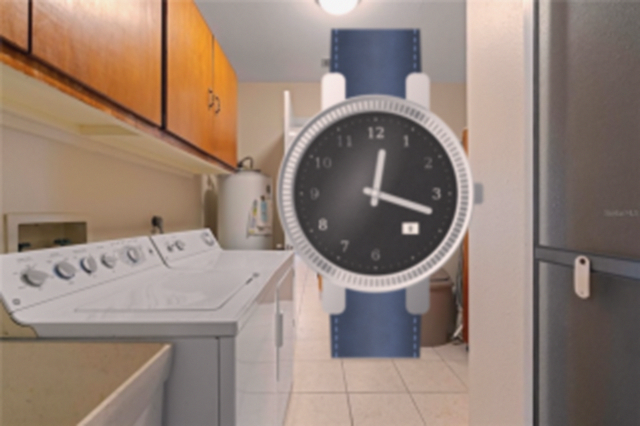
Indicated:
12.18
